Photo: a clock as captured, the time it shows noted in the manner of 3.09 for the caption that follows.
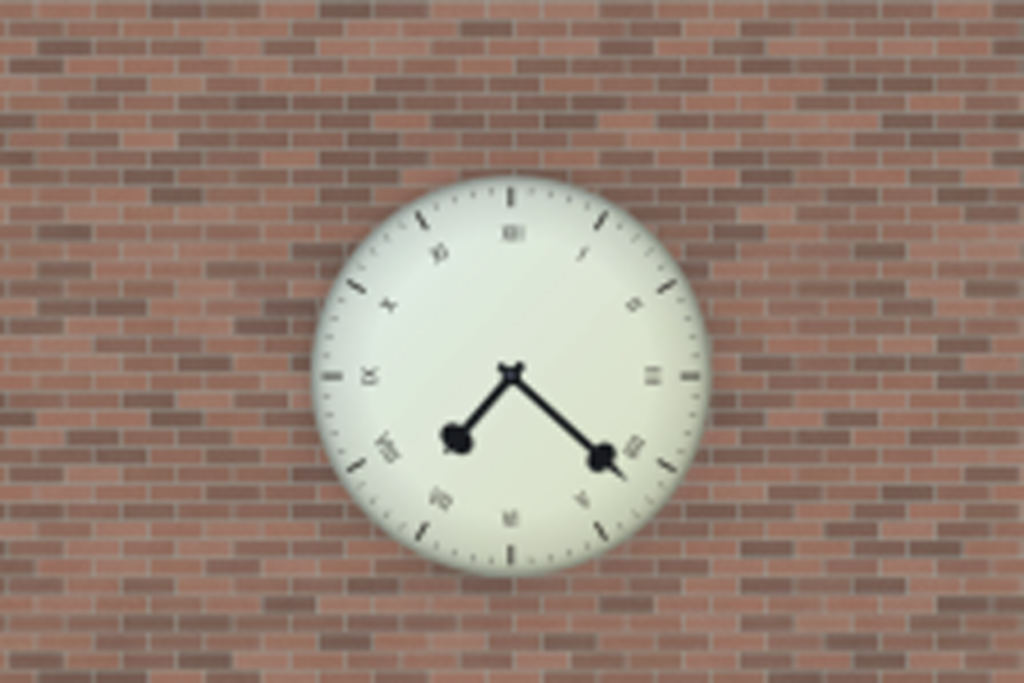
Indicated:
7.22
